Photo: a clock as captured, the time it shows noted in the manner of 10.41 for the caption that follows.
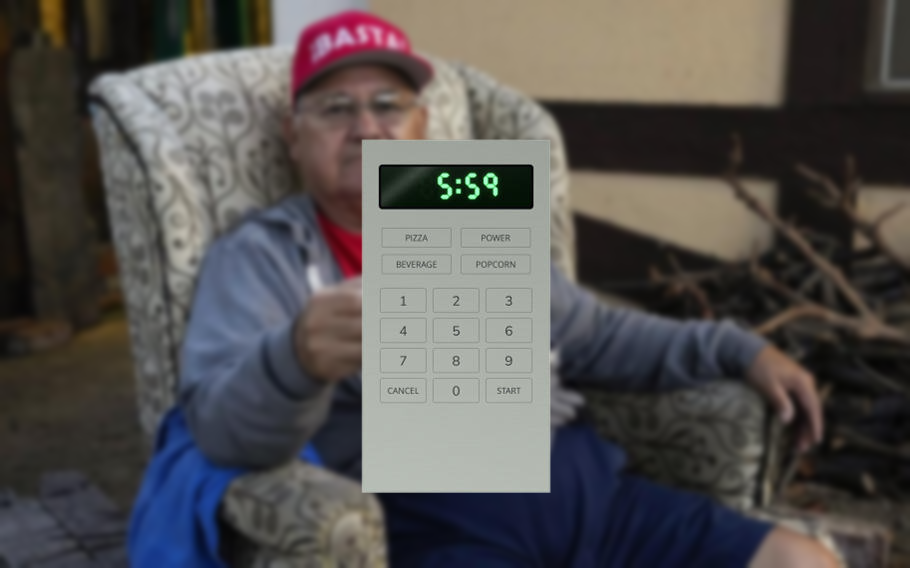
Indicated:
5.59
